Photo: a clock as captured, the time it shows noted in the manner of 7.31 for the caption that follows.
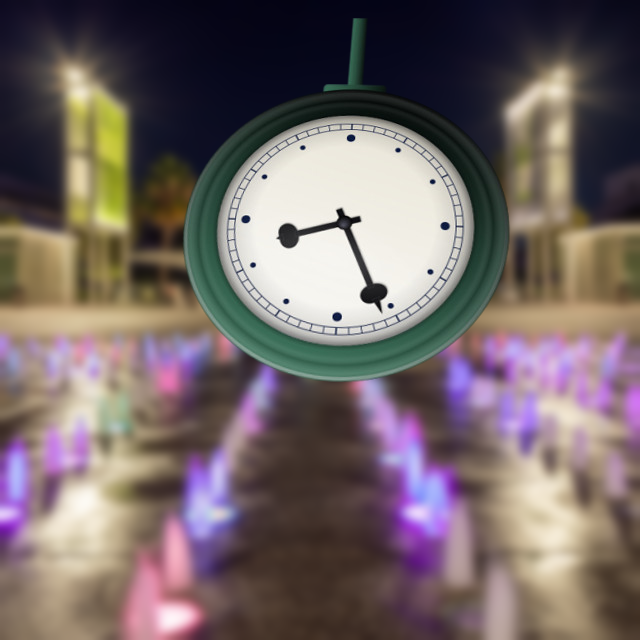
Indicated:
8.26
